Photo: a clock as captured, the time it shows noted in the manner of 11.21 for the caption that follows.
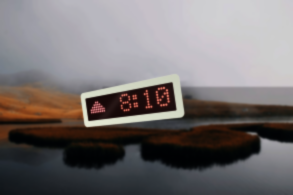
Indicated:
8.10
